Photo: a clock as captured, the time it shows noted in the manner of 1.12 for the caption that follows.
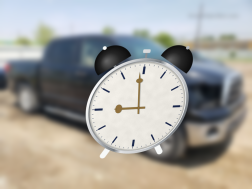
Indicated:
8.59
